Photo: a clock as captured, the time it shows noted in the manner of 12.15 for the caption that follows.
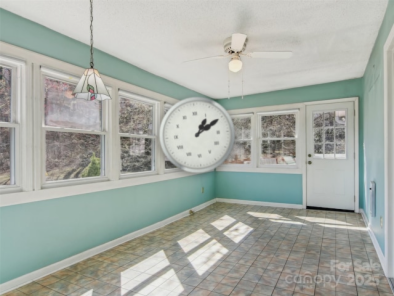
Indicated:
1.10
